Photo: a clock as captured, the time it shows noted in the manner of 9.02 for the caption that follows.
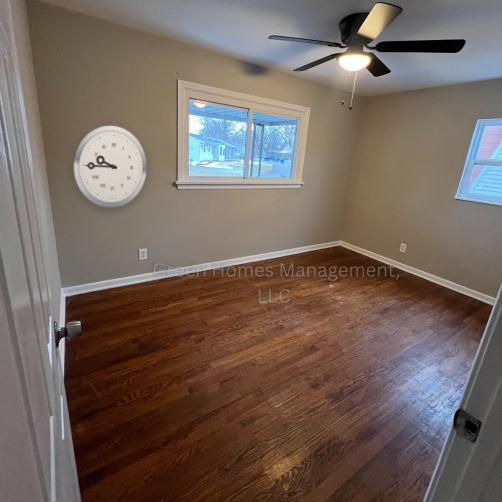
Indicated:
9.45
